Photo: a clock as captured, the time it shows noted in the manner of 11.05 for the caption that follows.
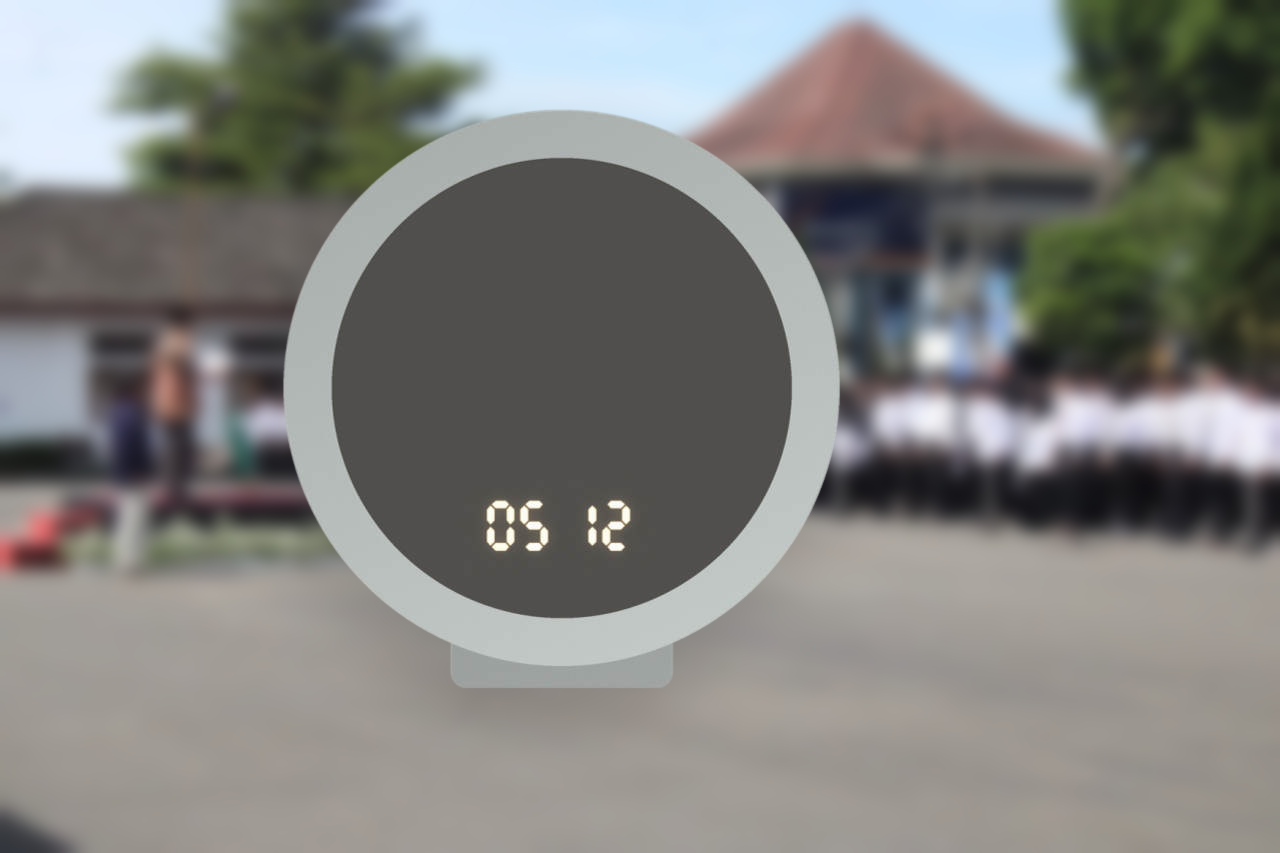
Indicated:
5.12
